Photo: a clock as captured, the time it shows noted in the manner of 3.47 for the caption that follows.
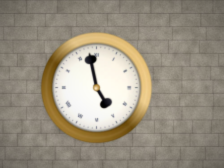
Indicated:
4.58
